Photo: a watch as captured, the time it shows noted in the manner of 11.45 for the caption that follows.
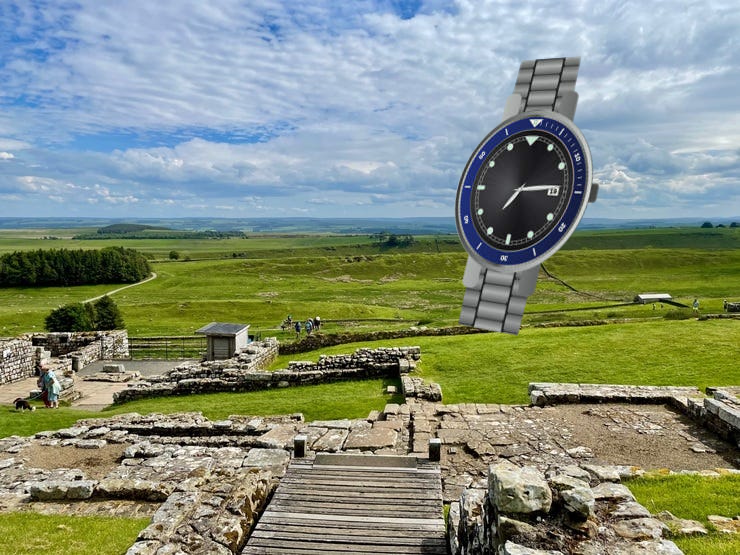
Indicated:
7.14
